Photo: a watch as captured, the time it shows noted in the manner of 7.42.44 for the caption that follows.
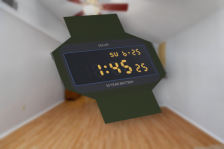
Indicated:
1.45.25
